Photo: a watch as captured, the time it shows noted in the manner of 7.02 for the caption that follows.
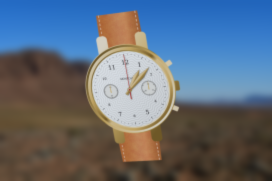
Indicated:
1.08
